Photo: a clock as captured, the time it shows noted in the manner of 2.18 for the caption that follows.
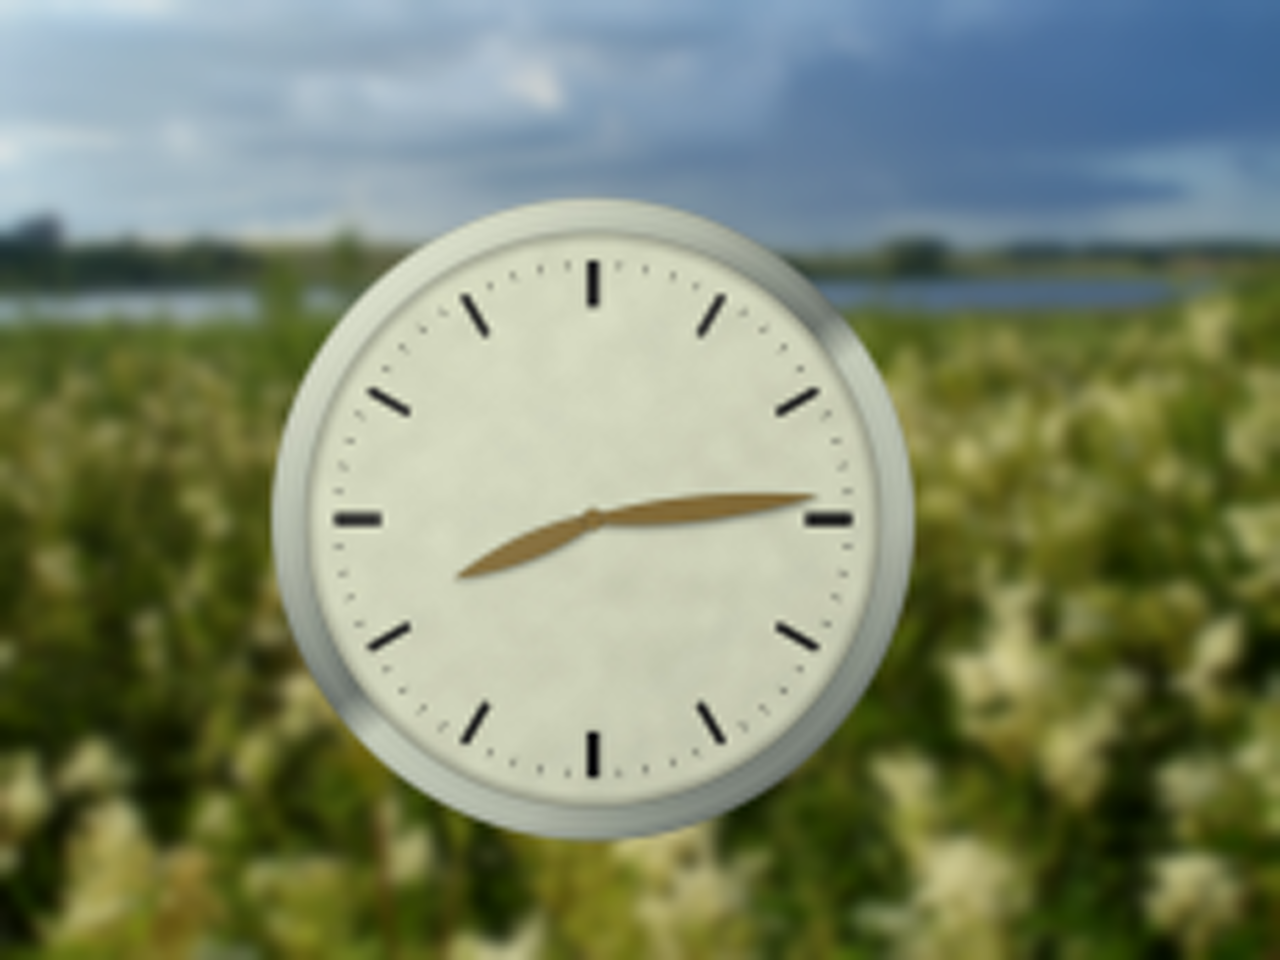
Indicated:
8.14
